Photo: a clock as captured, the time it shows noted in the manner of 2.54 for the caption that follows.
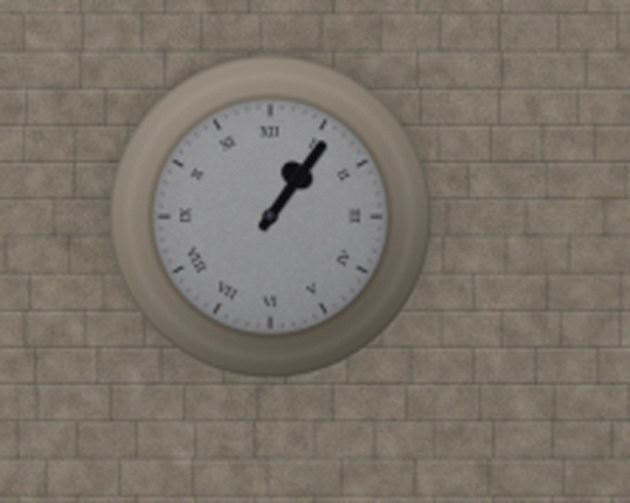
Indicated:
1.06
